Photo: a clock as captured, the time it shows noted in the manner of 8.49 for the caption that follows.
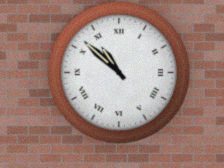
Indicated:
10.52
